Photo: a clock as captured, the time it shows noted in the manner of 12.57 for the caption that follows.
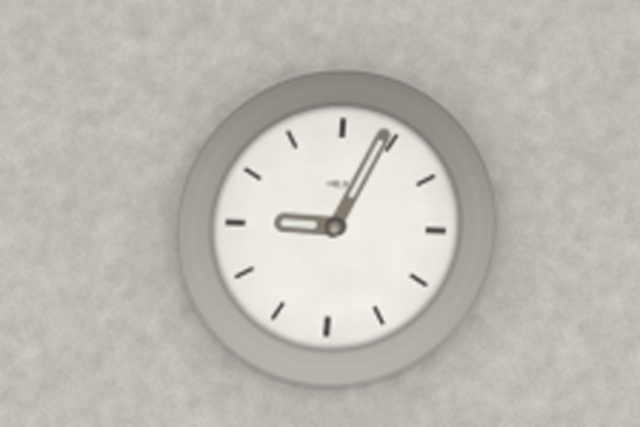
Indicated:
9.04
